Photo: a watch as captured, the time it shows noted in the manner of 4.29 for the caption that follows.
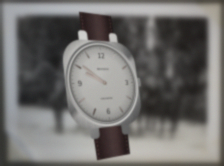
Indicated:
9.51
